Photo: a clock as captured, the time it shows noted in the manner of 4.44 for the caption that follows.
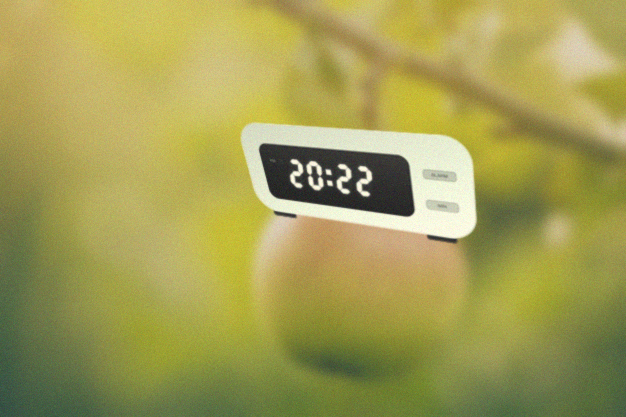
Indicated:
20.22
